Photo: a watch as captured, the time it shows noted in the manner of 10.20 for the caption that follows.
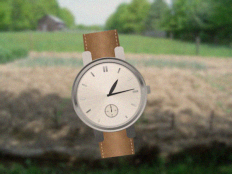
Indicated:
1.14
